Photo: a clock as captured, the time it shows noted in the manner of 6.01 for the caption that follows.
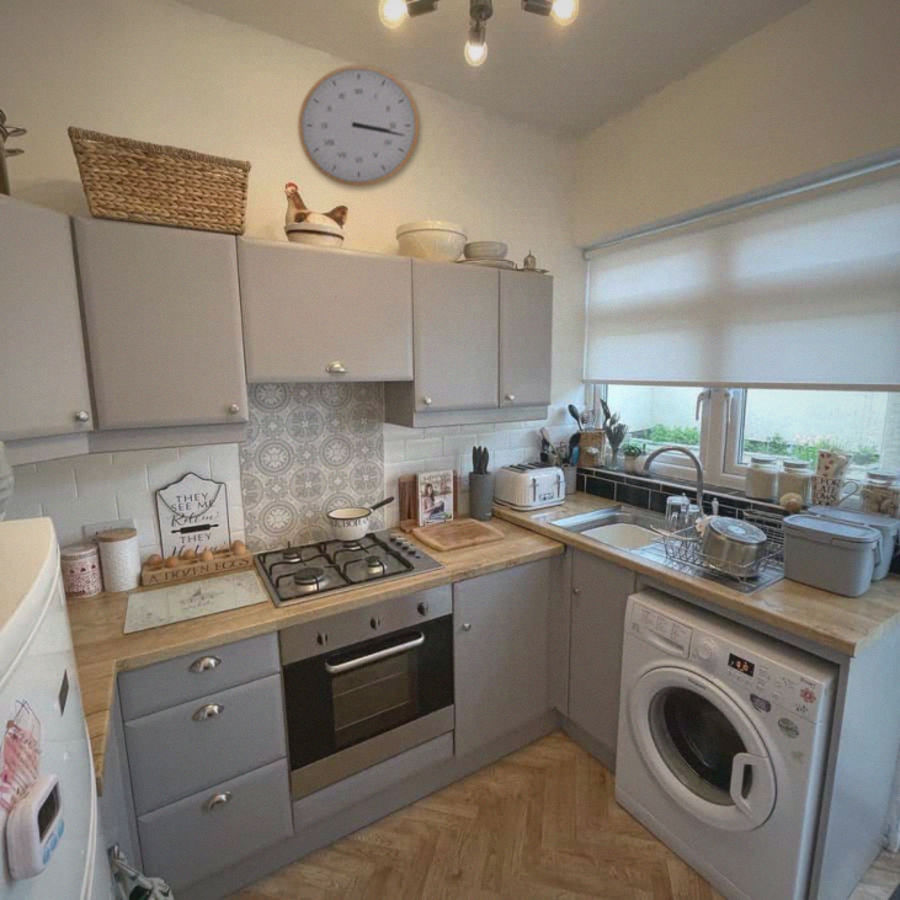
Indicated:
3.17
